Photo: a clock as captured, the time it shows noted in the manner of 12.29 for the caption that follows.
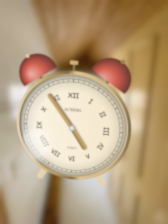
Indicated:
4.54
